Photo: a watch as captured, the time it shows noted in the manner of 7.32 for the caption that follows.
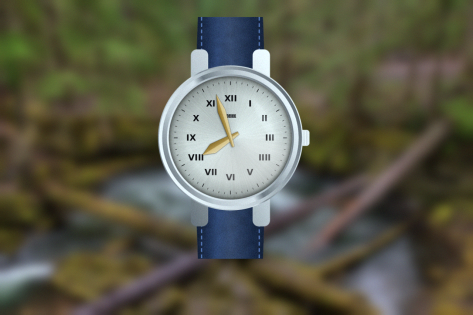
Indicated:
7.57
